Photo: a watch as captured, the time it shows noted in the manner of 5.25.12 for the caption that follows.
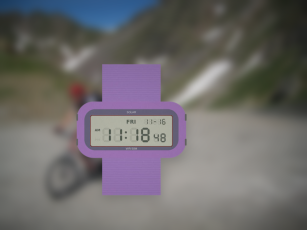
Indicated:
11.18.48
